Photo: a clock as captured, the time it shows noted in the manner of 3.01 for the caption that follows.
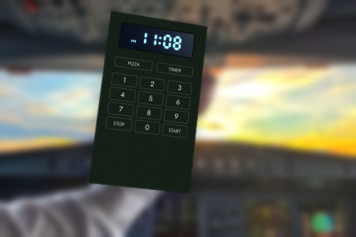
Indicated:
11.08
